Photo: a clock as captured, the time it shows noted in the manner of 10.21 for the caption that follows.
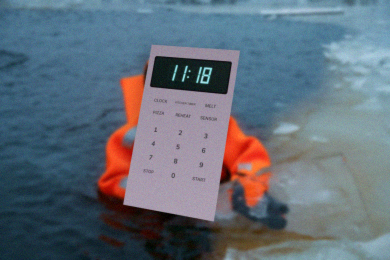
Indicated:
11.18
